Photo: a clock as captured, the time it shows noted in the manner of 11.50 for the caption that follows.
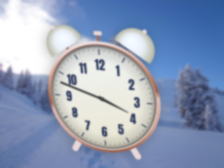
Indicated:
3.48
